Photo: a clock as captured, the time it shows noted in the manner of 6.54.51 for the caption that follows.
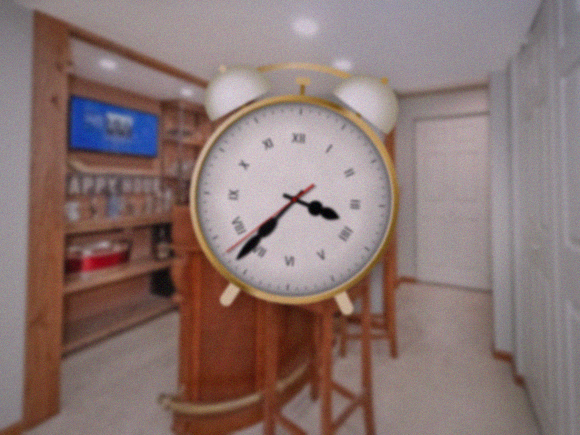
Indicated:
3.36.38
